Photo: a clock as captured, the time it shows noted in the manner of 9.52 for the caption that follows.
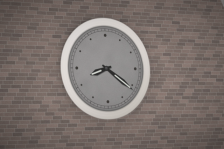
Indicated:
8.21
